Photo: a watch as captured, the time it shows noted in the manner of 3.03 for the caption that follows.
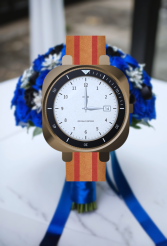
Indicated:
3.00
